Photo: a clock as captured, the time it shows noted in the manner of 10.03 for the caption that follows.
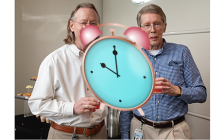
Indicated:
10.00
